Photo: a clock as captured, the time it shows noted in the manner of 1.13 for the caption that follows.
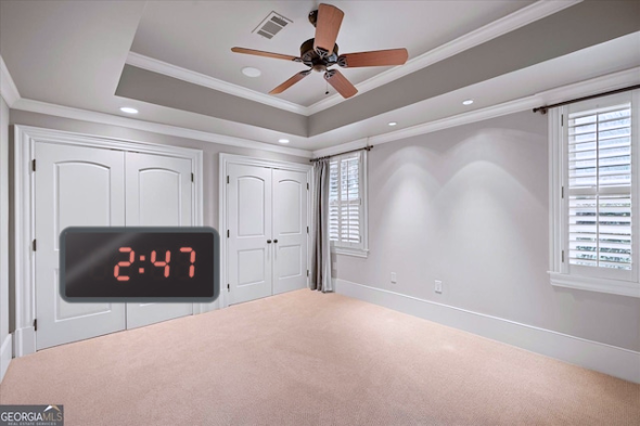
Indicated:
2.47
